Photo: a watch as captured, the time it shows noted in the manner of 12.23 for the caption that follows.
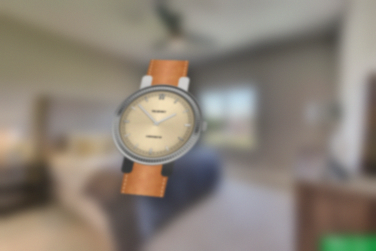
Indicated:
1.52
